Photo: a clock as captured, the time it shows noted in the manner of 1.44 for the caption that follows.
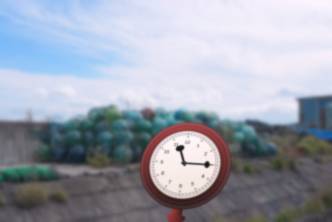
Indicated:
11.15
